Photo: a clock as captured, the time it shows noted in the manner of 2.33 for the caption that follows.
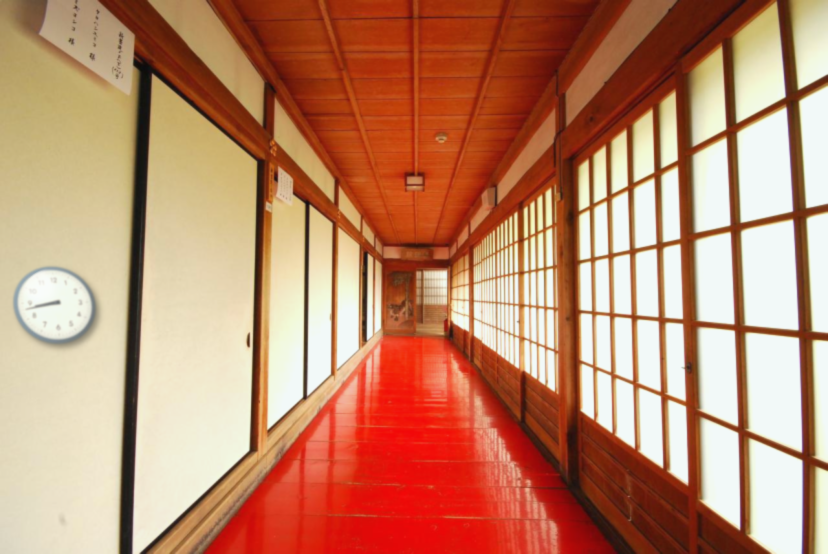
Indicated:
8.43
